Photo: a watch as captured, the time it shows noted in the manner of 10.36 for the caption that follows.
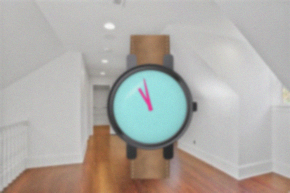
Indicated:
10.58
